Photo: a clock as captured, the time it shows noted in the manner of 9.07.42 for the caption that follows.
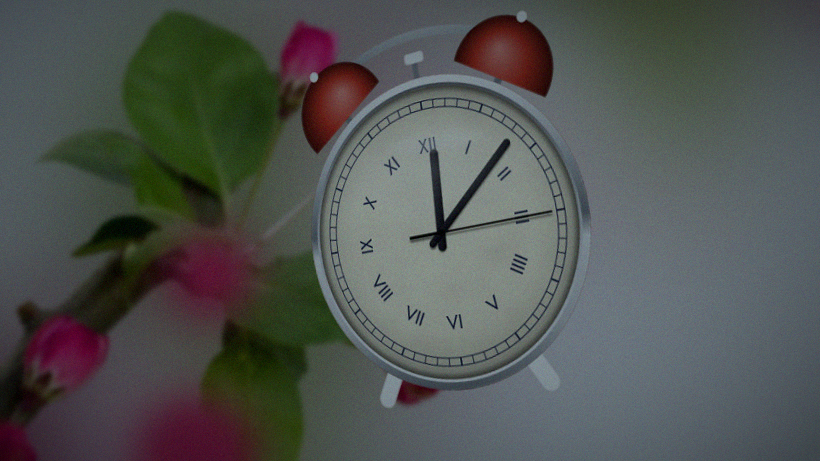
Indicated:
12.08.15
